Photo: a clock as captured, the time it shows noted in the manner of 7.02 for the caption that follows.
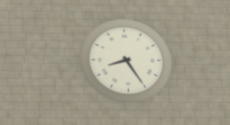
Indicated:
8.25
